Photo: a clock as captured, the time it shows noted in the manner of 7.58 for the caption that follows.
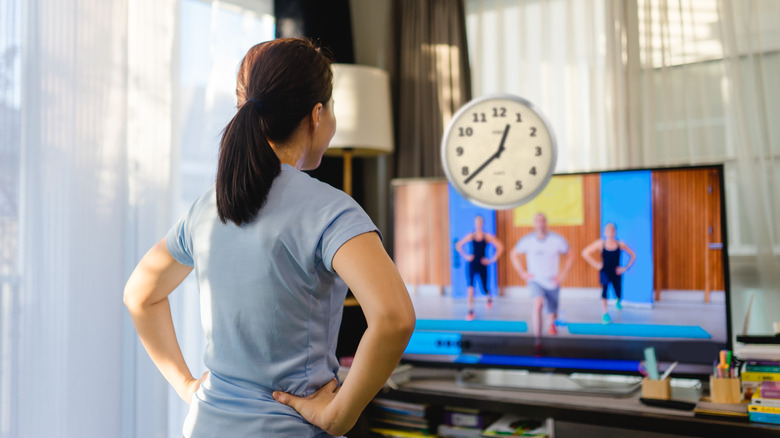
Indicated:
12.38
